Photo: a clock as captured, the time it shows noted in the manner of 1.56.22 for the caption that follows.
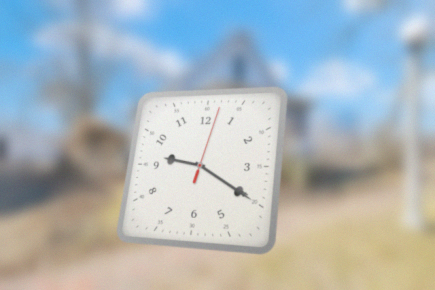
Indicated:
9.20.02
